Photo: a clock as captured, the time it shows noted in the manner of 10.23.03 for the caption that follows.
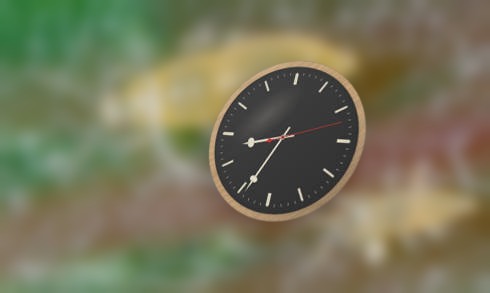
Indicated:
8.34.12
